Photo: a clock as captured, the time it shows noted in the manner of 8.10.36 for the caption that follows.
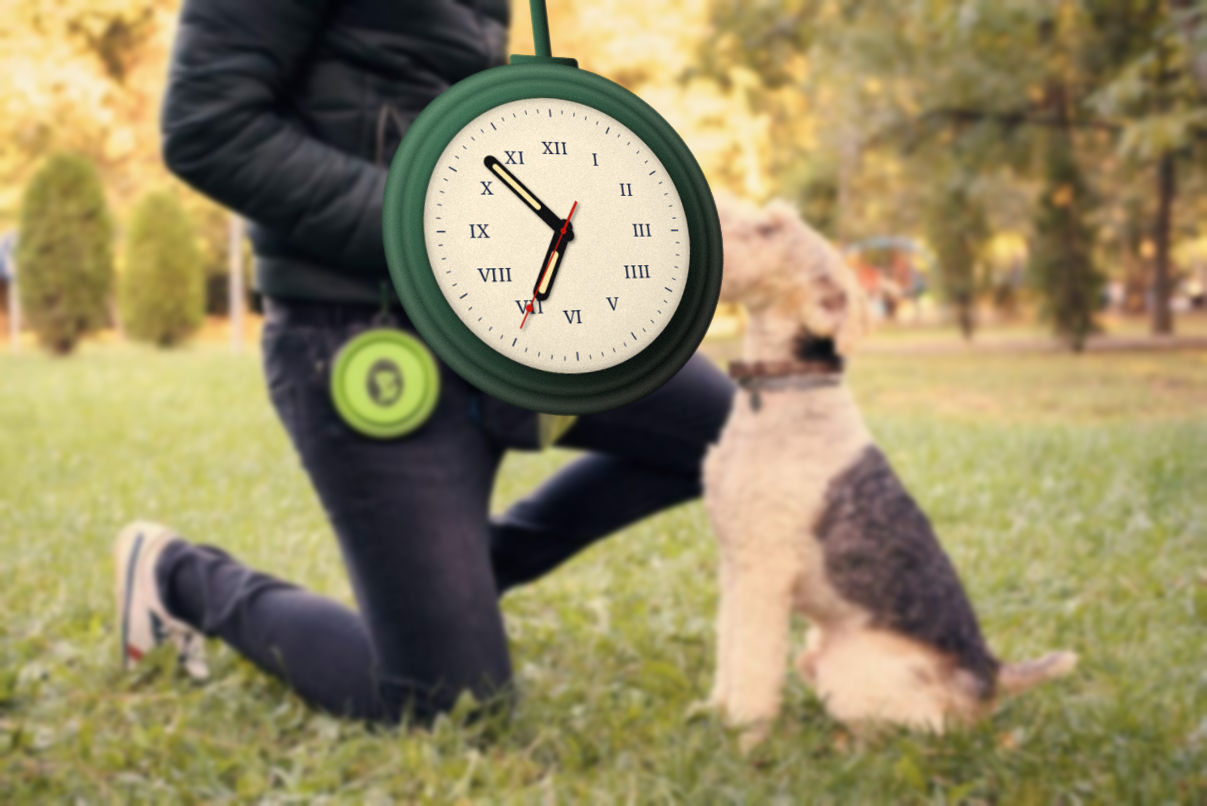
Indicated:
6.52.35
